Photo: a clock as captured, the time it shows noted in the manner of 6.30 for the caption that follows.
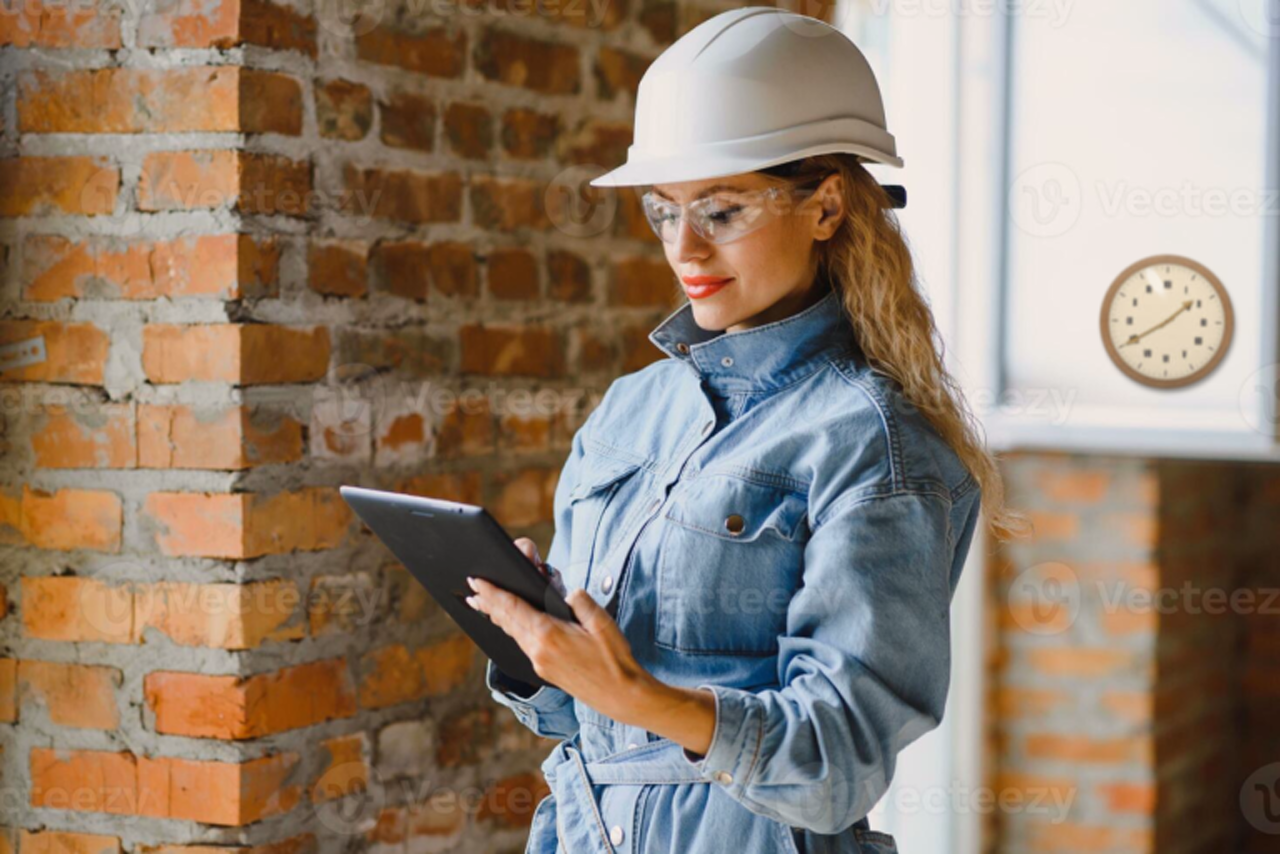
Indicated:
1.40
